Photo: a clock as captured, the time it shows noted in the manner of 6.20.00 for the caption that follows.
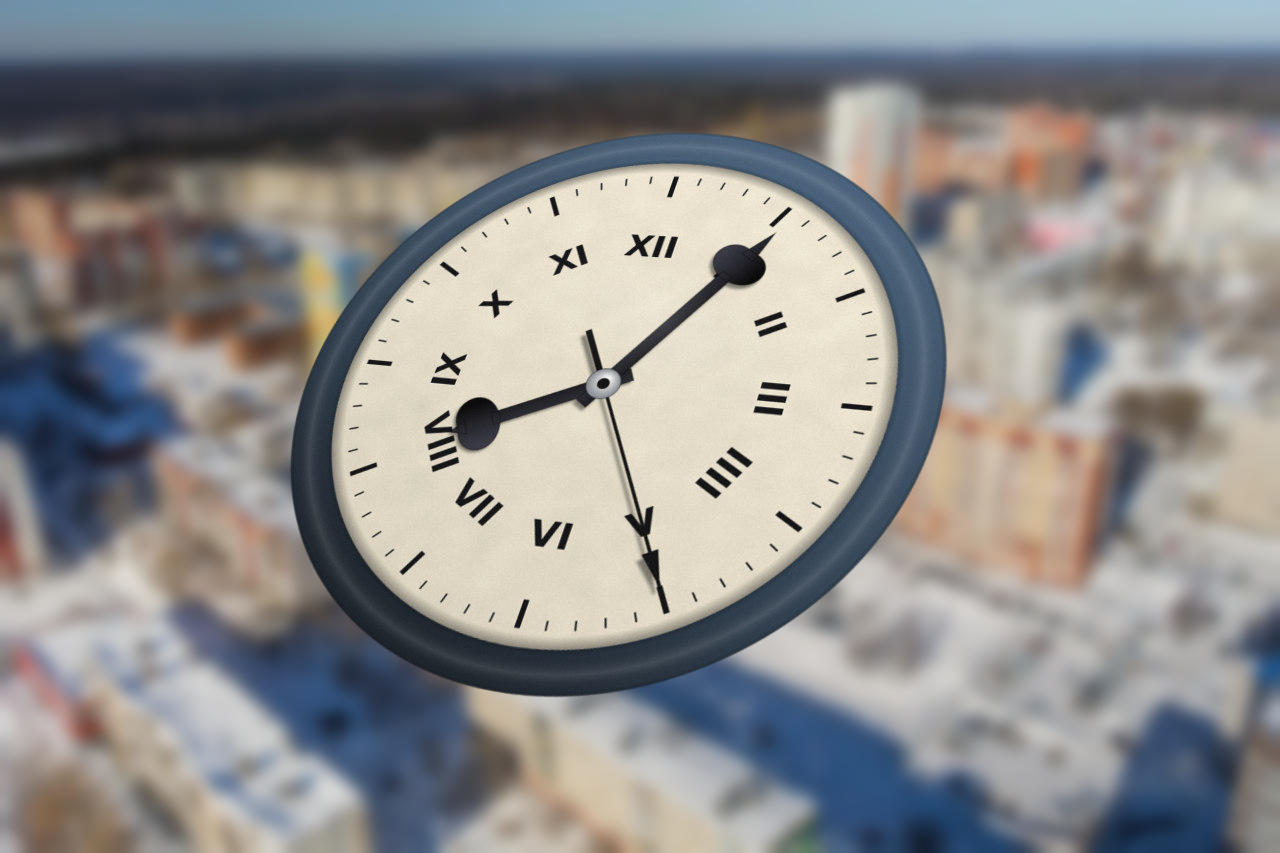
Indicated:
8.05.25
